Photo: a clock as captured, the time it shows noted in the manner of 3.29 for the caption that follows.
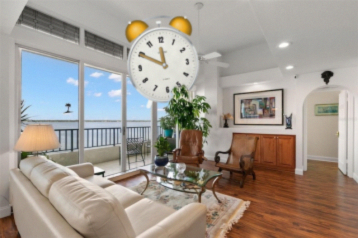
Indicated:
11.50
